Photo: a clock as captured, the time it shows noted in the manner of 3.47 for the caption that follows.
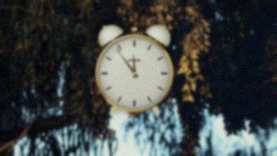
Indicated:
11.54
